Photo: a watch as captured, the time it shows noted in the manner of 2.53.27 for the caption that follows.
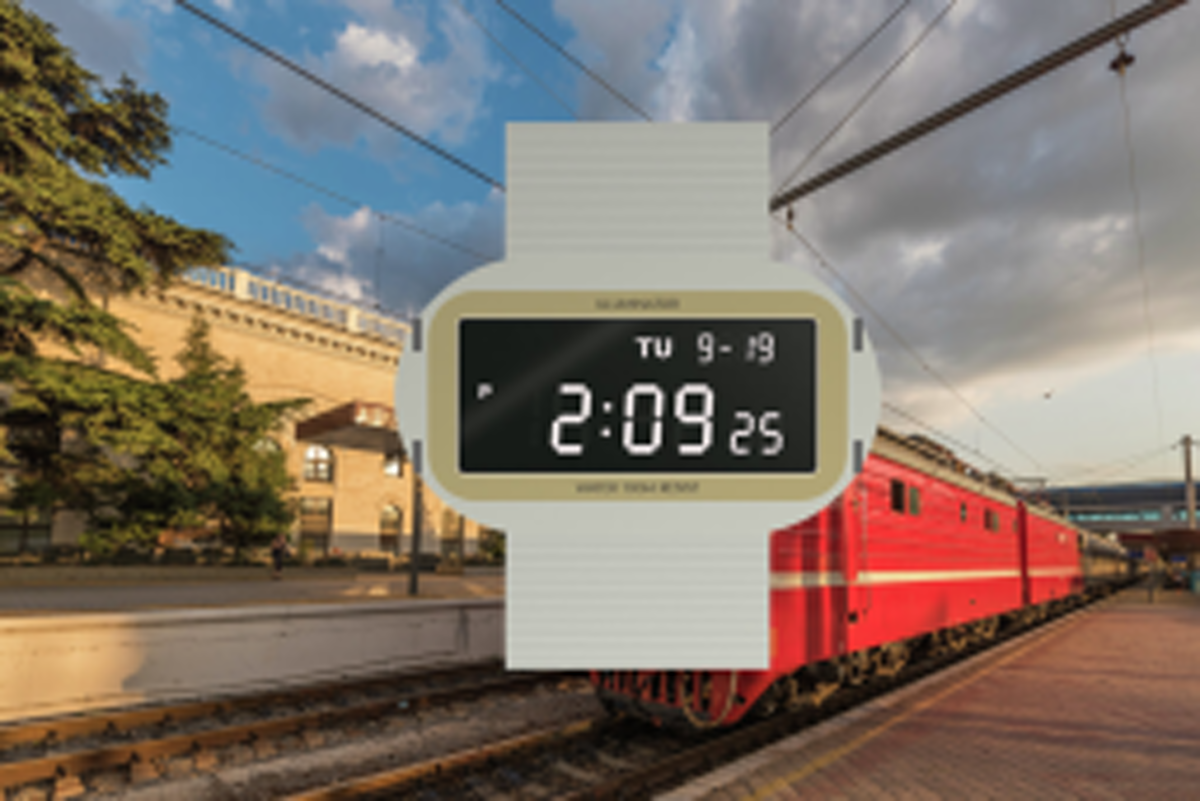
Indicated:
2.09.25
